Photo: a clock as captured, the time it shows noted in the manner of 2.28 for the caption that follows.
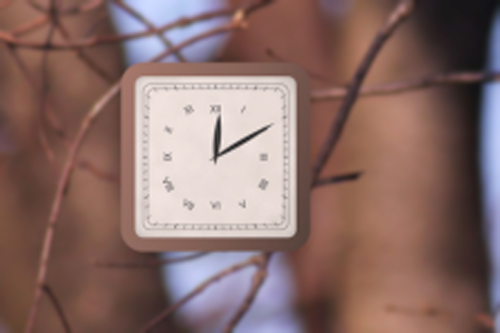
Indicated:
12.10
